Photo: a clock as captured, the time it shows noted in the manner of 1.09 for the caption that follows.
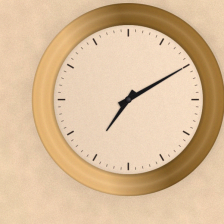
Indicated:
7.10
